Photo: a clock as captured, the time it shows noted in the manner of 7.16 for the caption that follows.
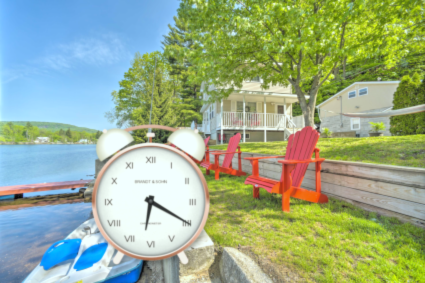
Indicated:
6.20
